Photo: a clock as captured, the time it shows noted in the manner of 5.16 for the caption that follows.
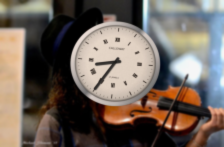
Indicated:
8.35
